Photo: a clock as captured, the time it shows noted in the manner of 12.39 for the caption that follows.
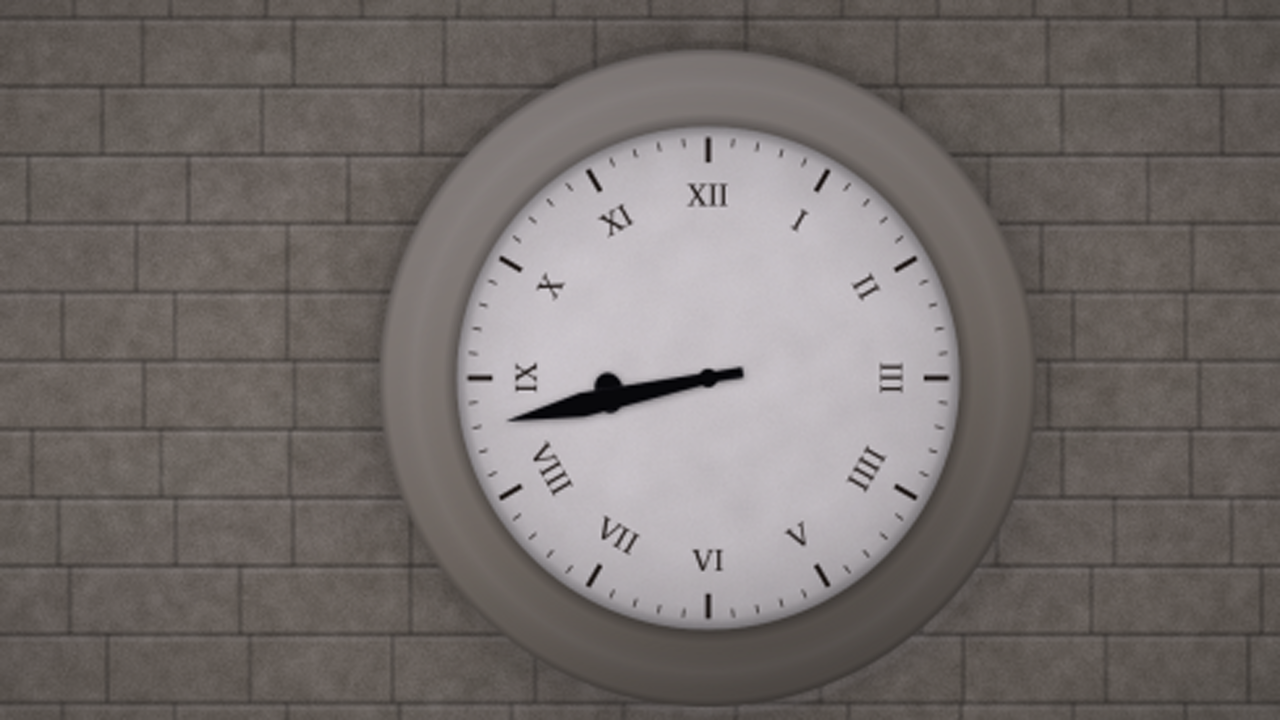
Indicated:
8.43
